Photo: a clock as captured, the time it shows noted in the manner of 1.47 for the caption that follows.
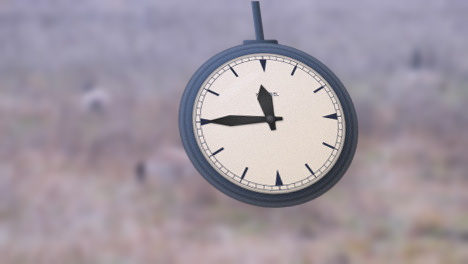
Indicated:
11.45
